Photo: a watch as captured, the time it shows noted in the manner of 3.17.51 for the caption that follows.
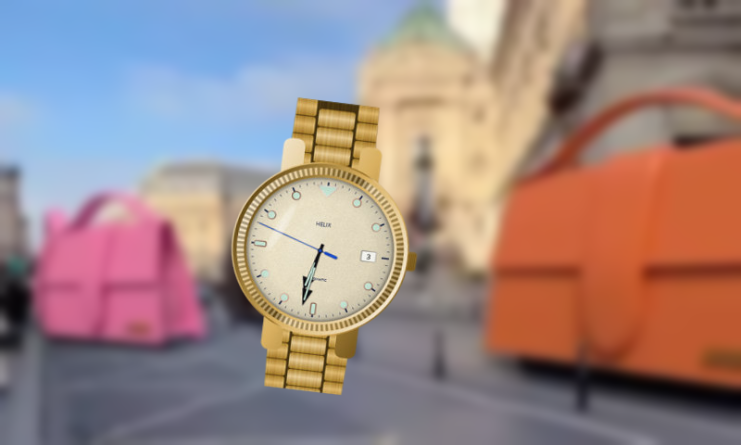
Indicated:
6.31.48
